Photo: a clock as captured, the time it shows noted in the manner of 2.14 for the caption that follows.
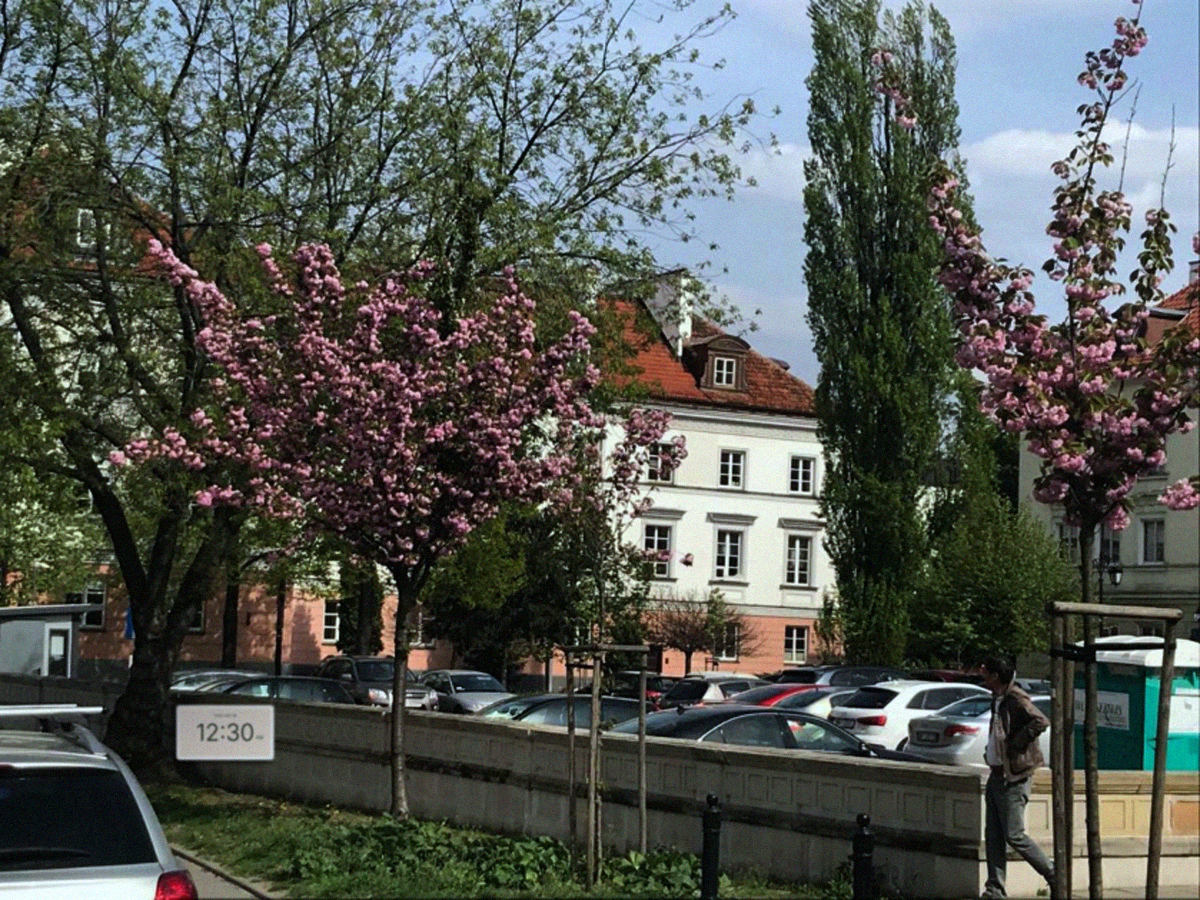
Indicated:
12.30
